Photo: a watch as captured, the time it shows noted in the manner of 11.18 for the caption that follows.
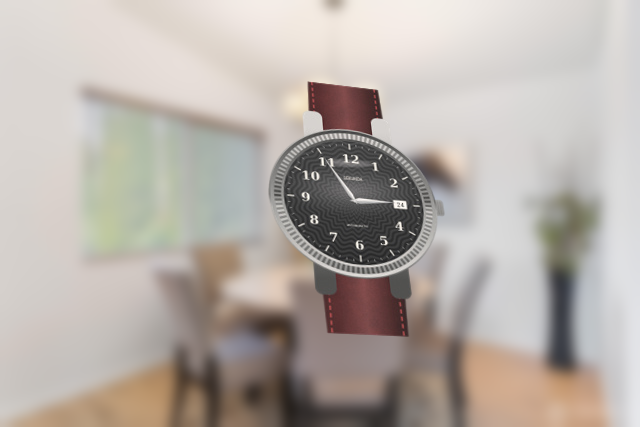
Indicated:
2.55
